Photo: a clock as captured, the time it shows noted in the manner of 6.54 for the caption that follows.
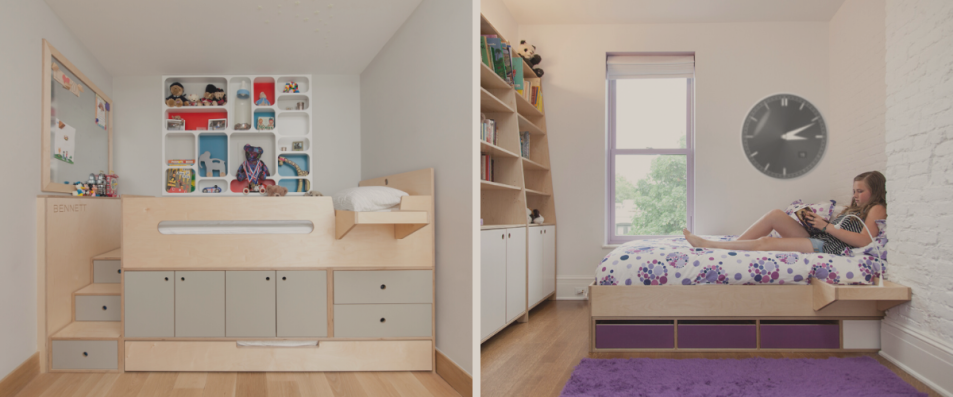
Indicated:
3.11
